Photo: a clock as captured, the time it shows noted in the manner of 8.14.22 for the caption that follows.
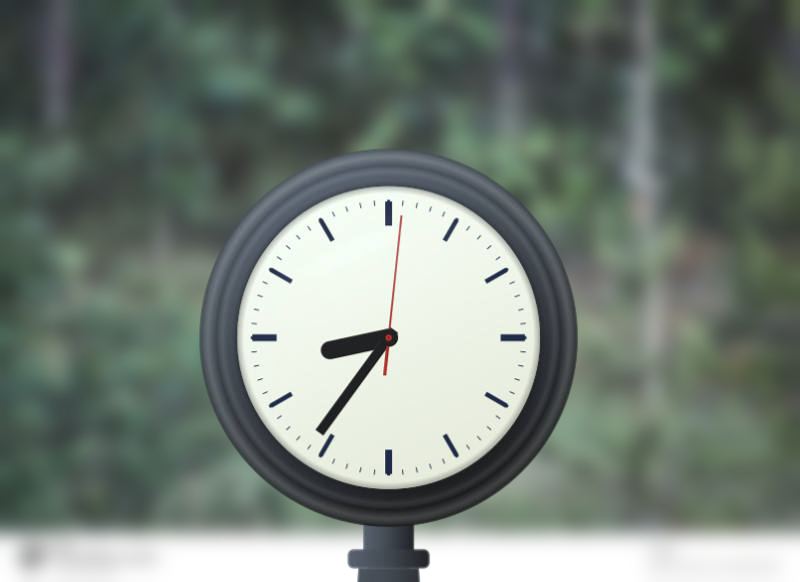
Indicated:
8.36.01
